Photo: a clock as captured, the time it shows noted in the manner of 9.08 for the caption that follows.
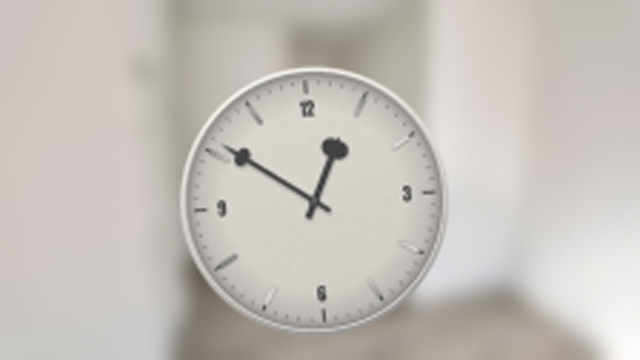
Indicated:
12.51
